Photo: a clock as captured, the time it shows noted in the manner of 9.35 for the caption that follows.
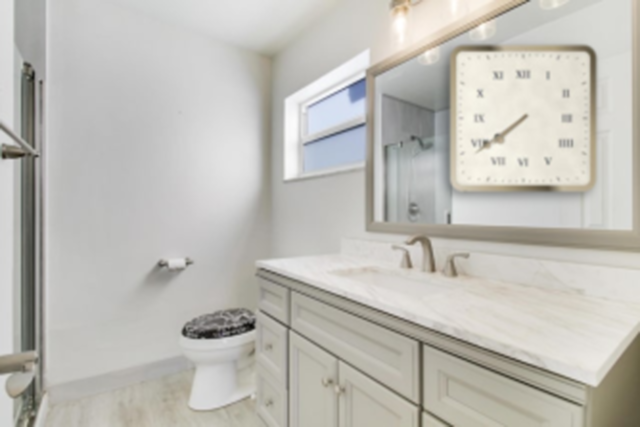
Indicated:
7.39
